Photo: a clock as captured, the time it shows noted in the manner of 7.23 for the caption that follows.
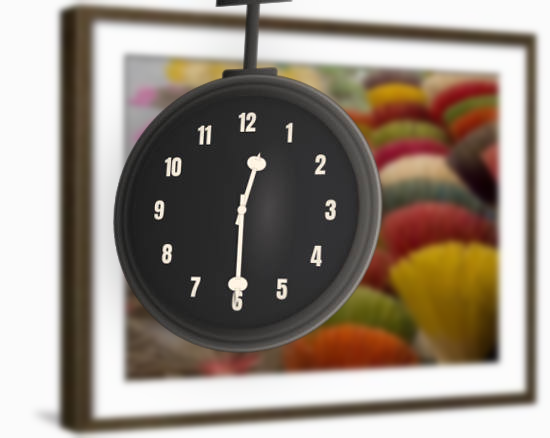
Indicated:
12.30
